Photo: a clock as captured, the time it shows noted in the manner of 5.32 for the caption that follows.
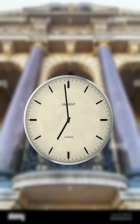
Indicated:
6.59
